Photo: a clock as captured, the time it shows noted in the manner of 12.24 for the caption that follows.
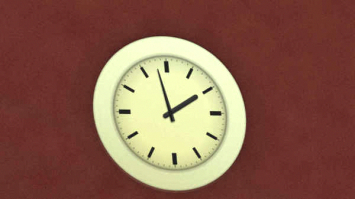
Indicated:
1.58
